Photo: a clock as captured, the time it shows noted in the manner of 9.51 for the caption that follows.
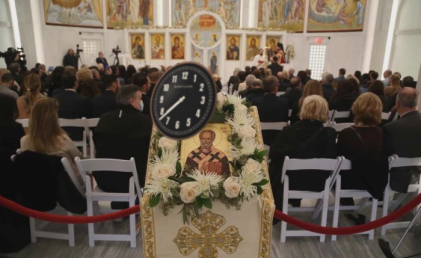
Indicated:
7.38
